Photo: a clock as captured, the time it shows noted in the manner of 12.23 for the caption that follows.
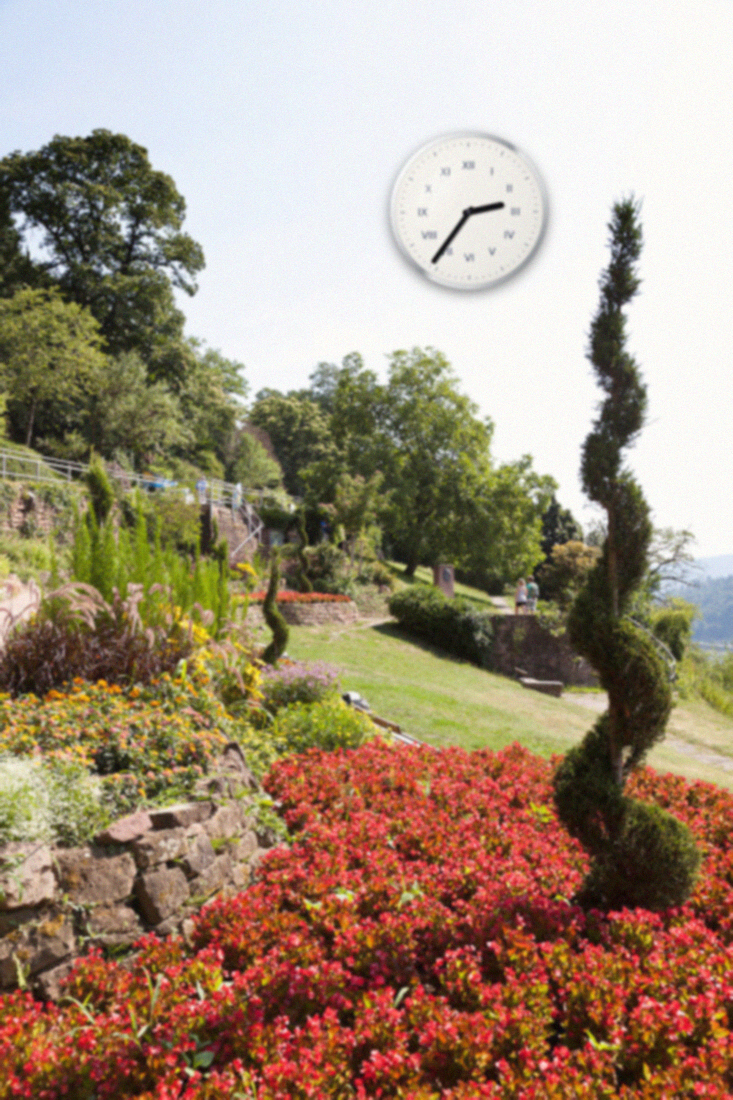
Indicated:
2.36
